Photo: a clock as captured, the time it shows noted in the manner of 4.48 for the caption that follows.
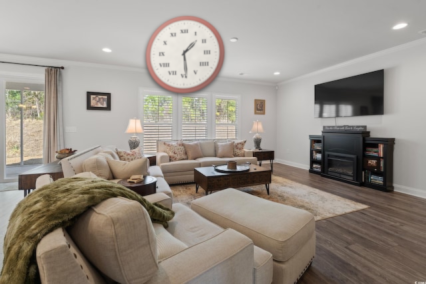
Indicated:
1.29
